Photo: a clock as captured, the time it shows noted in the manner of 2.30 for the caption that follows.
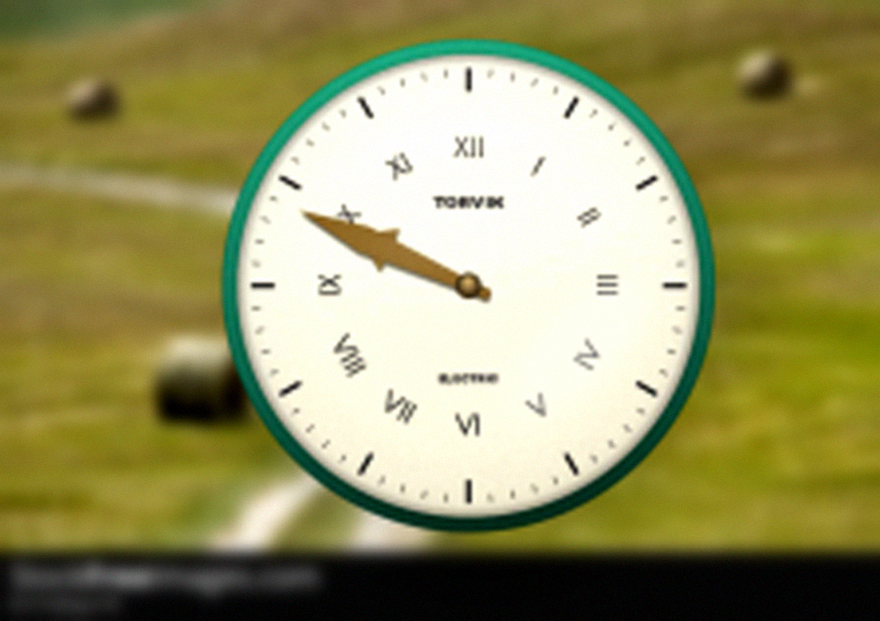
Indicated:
9.49
